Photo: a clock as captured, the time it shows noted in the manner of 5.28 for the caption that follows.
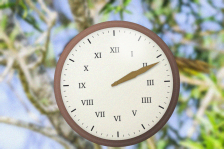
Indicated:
2.11
